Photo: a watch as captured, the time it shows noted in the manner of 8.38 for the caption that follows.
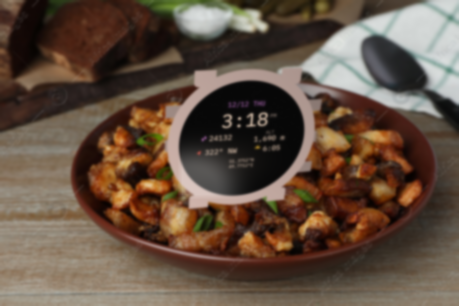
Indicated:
3.18
